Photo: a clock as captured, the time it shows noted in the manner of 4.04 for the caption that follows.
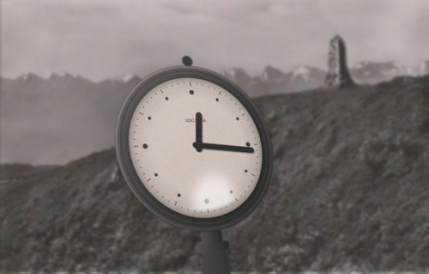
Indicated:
12.16
